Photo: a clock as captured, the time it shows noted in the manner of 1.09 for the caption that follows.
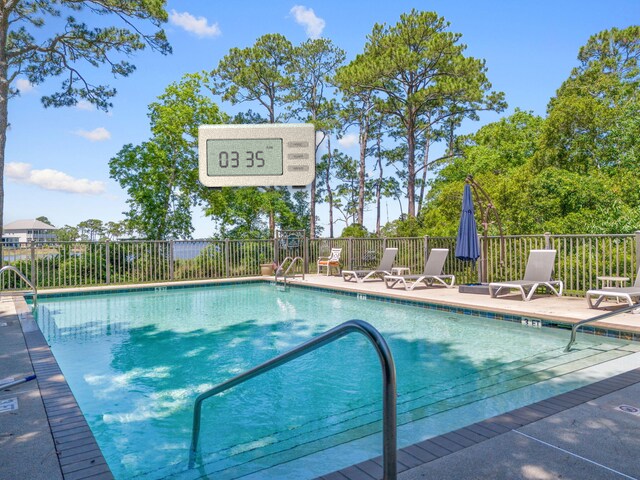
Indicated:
3.35
